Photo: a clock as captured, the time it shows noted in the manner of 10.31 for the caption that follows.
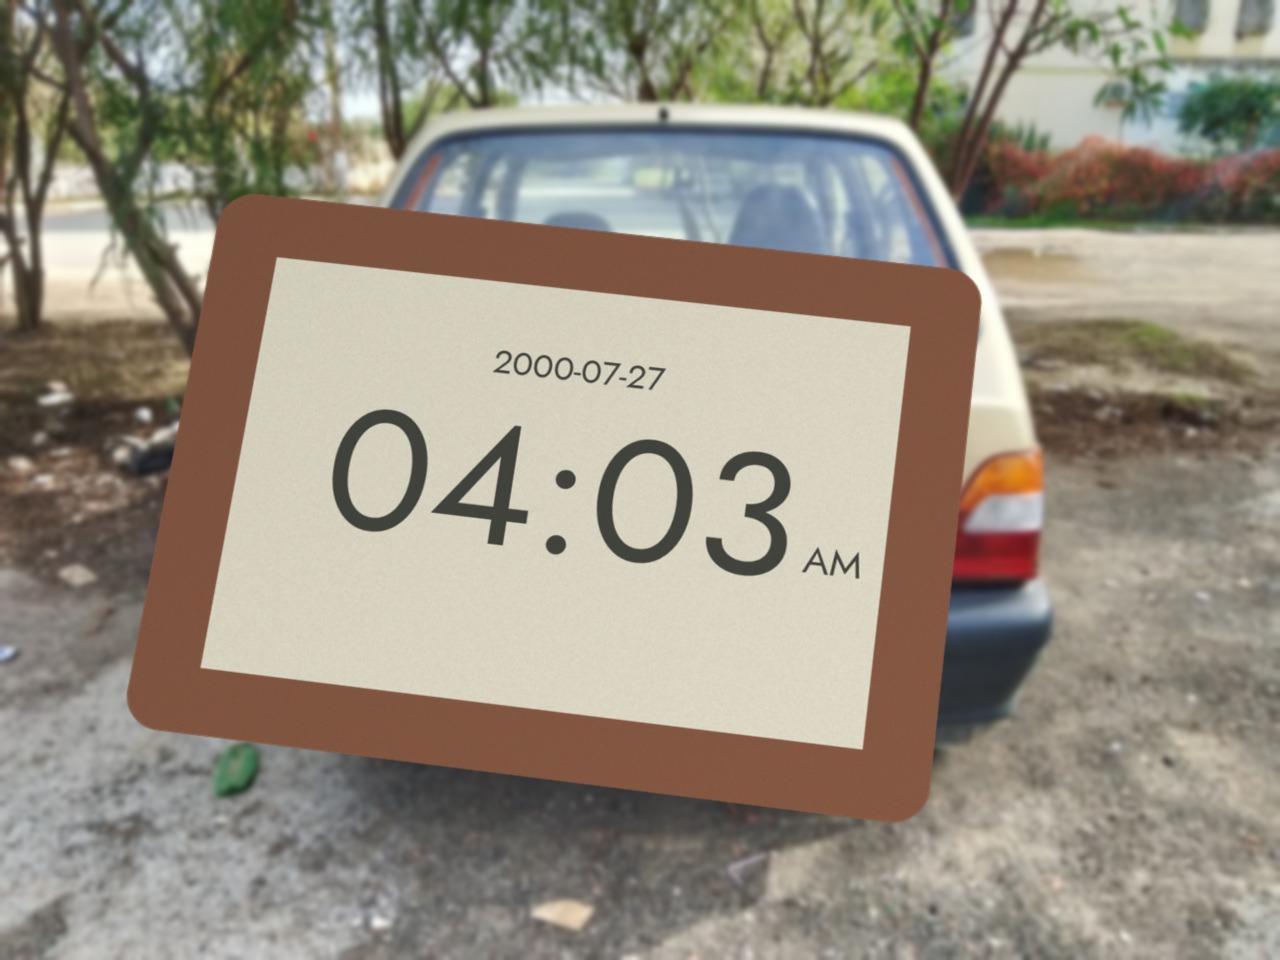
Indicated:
4.03
